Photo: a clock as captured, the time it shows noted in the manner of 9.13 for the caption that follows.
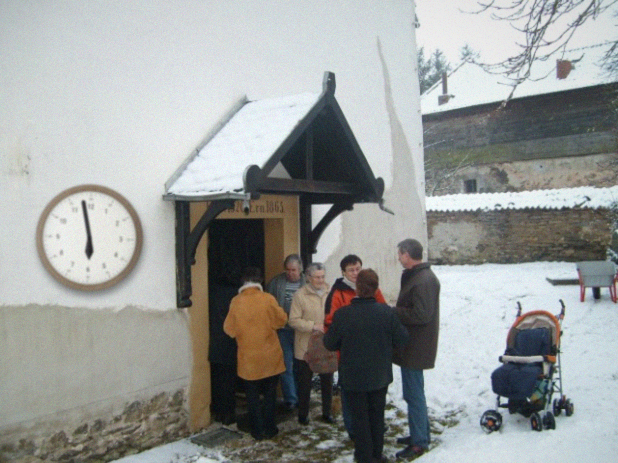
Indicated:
5.58
